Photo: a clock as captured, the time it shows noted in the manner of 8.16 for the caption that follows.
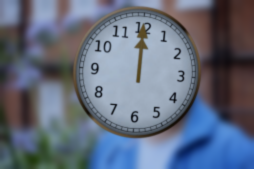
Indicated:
12.00
